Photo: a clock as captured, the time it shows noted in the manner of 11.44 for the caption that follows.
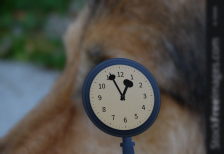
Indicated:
12.56
